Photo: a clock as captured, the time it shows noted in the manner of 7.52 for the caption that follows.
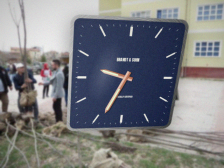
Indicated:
9.34
